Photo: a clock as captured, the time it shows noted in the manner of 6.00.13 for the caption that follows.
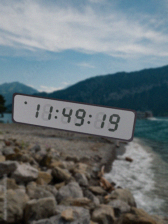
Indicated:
11.49.19
